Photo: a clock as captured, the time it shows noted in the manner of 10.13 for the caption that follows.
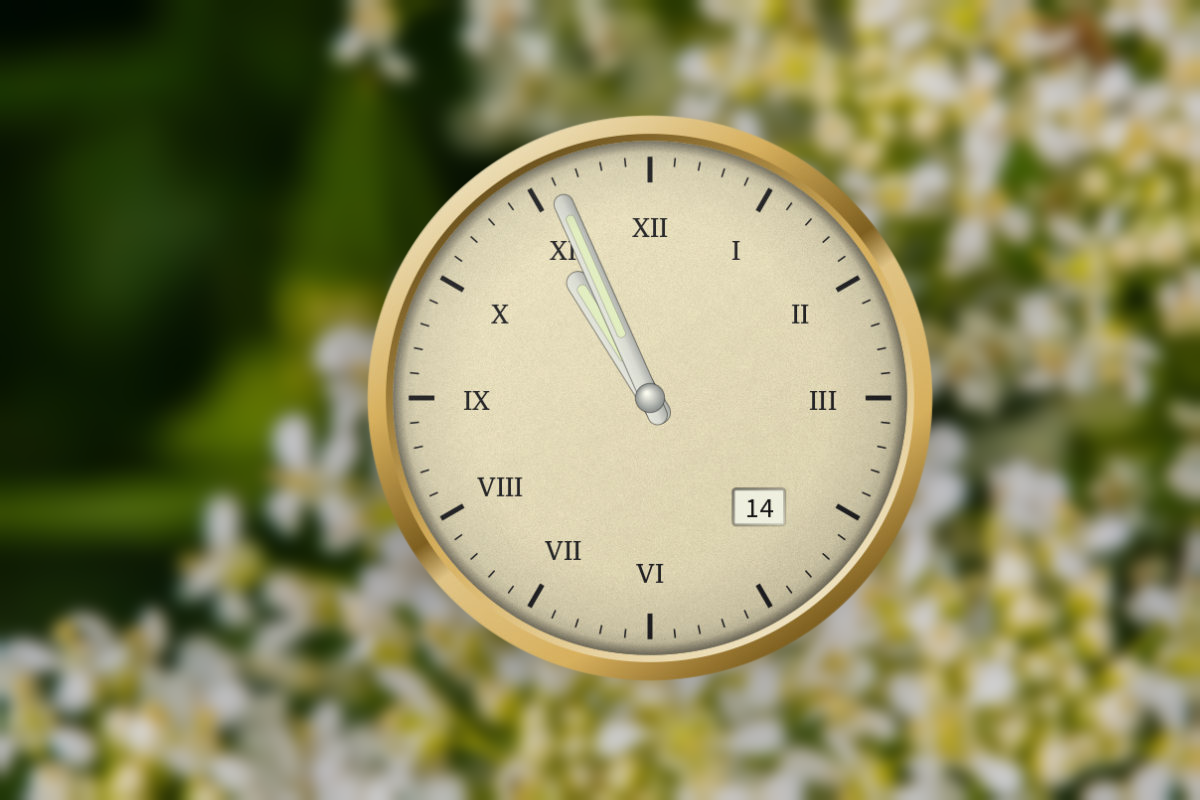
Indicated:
10.56
